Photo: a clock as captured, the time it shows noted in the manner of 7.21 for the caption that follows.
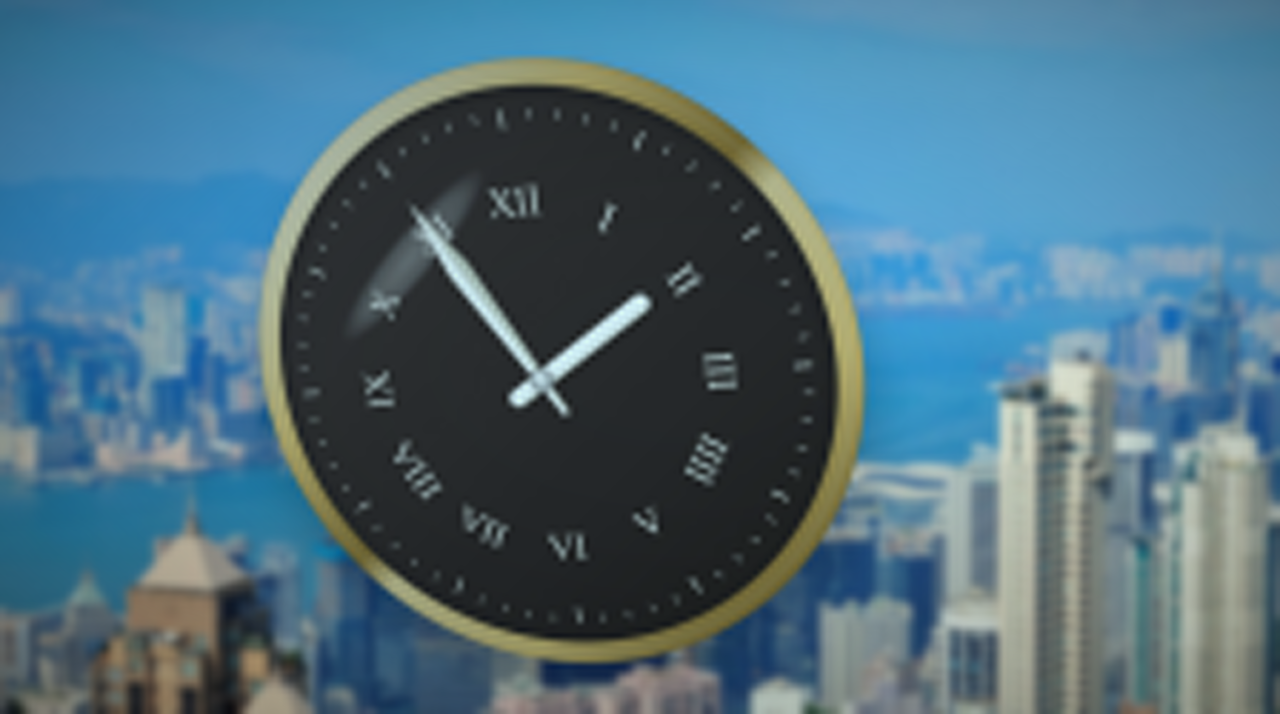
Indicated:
1.55
